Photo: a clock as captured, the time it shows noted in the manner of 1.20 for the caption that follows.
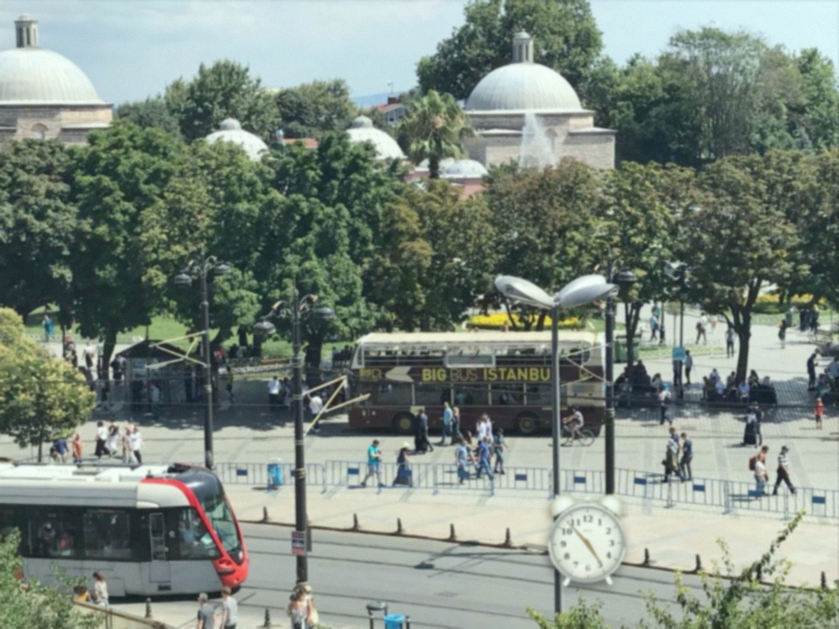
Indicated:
4.53
